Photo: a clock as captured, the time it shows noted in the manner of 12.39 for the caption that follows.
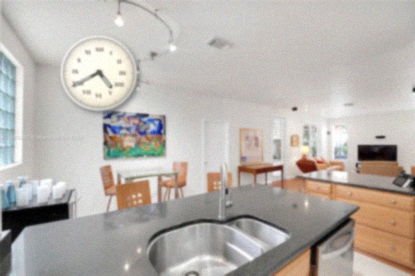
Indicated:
4.40
